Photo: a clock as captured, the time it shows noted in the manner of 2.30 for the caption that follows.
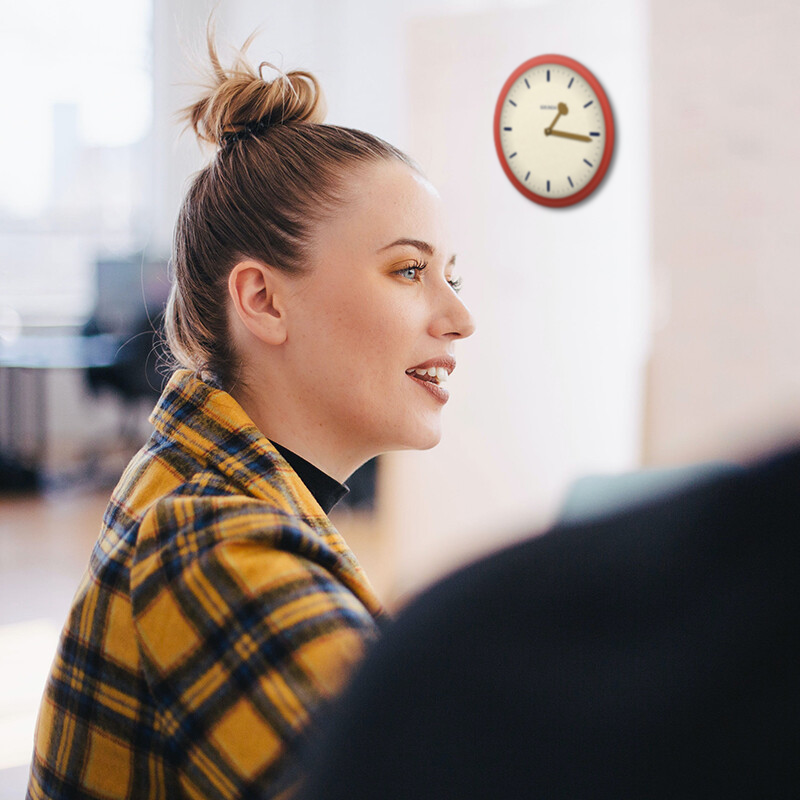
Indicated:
1.16
